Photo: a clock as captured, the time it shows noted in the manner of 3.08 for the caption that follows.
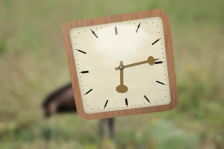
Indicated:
6.14
